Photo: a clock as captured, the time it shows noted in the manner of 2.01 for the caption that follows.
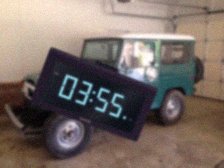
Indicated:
3.55
